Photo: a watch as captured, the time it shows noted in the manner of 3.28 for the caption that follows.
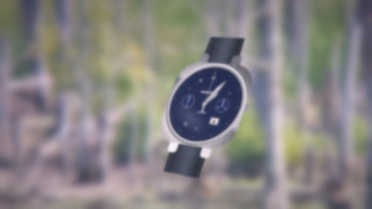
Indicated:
1.05
